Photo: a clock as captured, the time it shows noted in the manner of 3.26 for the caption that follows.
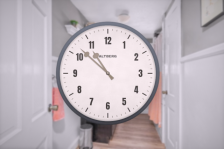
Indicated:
10.52
